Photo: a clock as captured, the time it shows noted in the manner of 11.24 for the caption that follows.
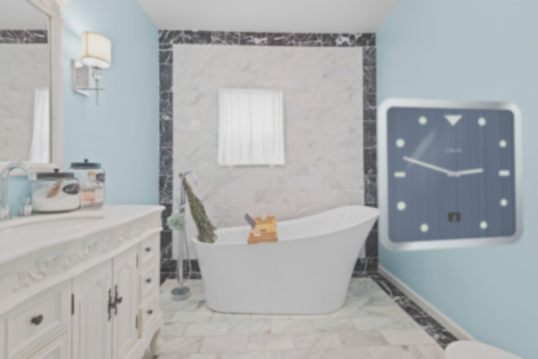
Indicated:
2.48
